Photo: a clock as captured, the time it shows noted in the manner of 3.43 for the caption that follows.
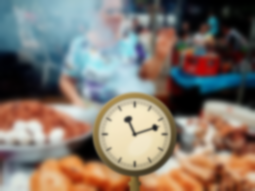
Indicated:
11.12
